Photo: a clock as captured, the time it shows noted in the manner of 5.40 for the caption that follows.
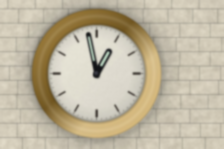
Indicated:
12.58
